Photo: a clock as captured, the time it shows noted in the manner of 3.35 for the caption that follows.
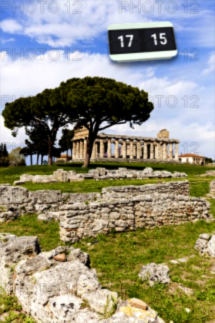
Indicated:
17.15
